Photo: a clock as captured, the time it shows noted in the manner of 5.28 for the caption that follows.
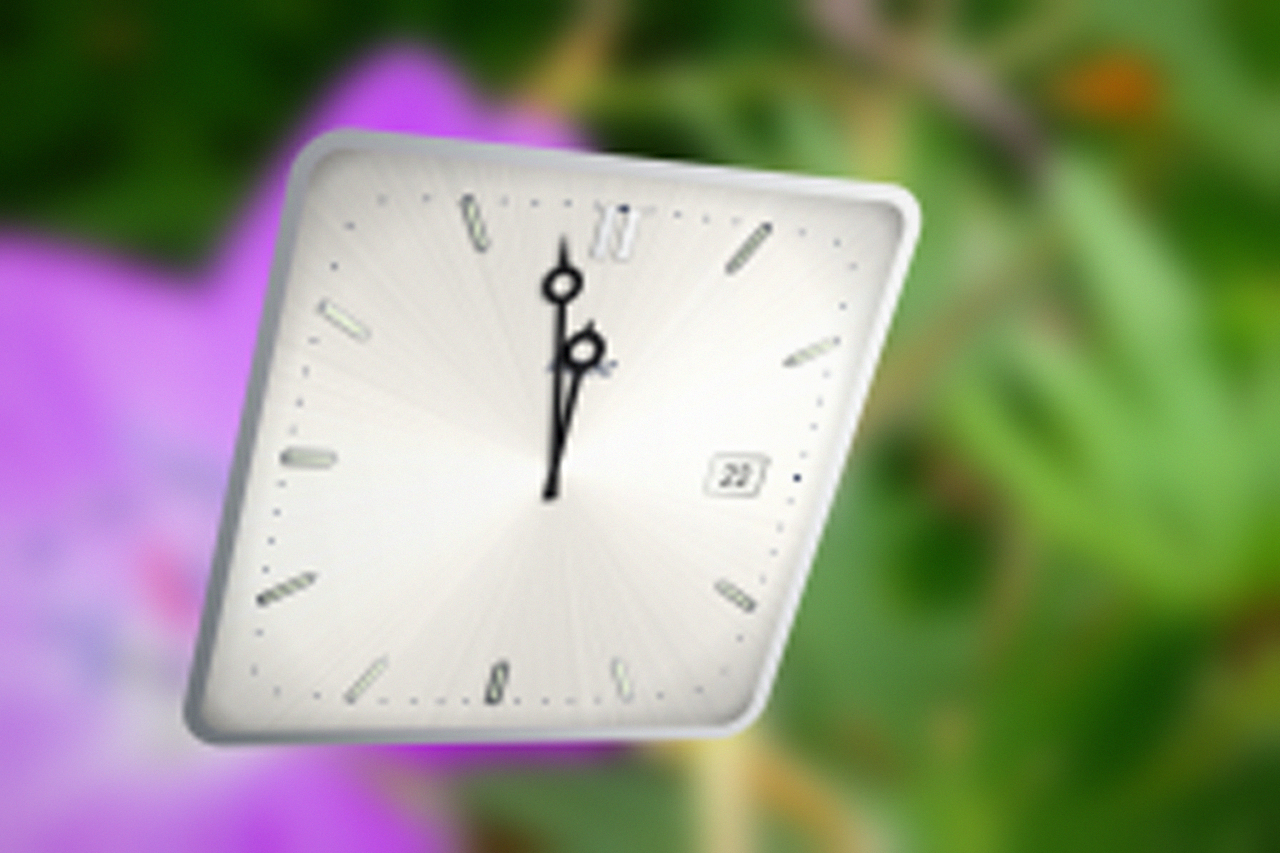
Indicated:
11.58
